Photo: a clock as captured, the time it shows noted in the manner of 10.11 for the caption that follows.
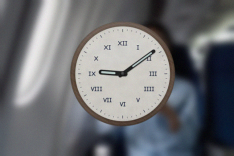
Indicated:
9.09
